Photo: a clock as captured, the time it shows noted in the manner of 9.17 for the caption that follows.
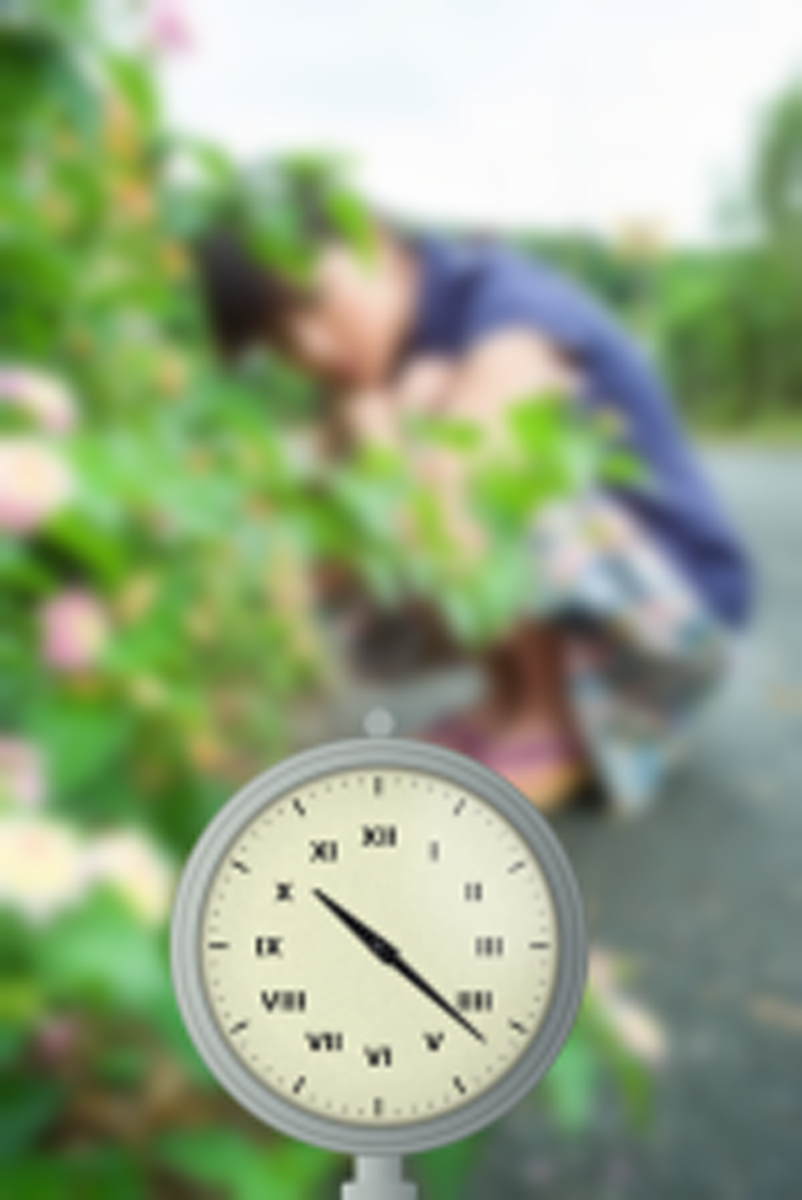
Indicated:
10.22
